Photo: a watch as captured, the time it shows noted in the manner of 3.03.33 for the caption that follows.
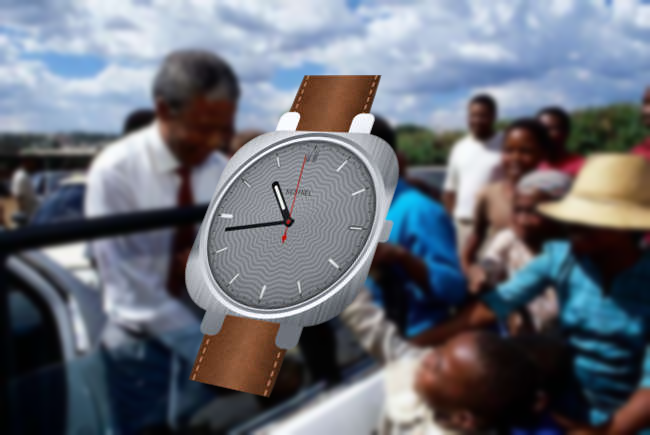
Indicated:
10.42.59
